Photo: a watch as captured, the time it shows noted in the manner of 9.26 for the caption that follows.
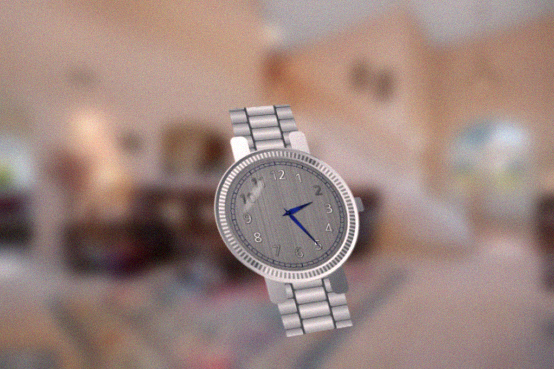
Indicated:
2.25
